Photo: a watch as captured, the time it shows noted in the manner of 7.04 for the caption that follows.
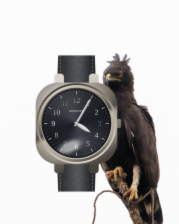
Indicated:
4.05
